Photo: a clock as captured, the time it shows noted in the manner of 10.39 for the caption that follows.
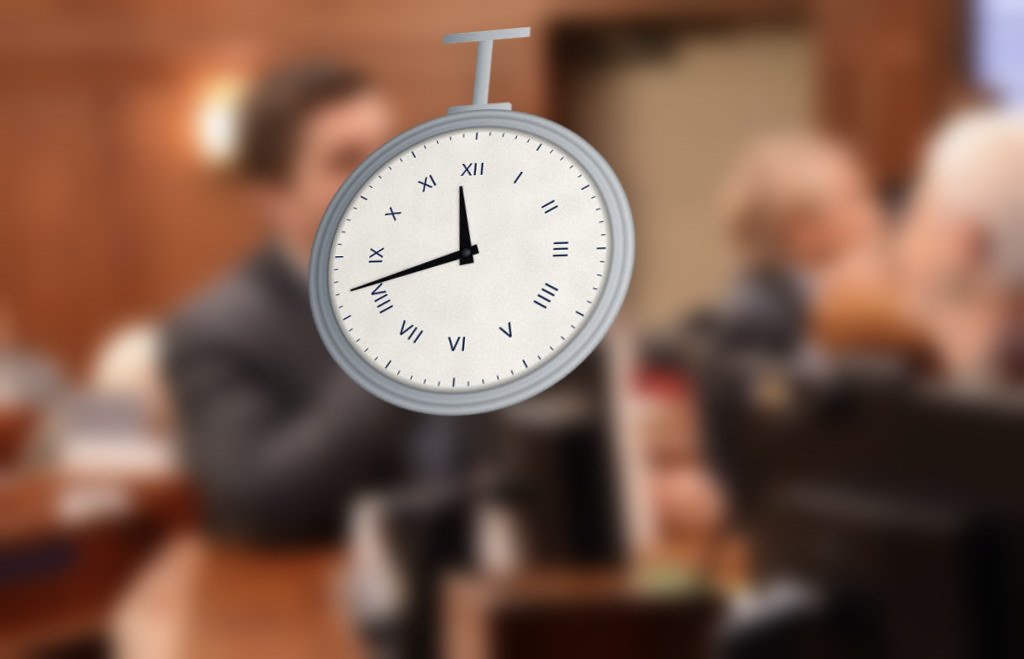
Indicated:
11.42
